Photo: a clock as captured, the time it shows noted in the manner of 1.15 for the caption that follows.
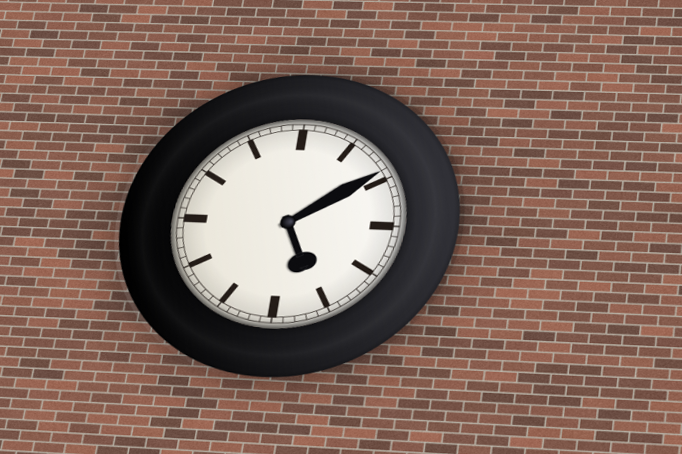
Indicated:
5.09
